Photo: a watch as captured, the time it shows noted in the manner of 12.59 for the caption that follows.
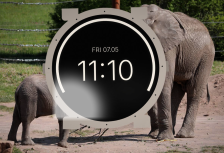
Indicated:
11.10
